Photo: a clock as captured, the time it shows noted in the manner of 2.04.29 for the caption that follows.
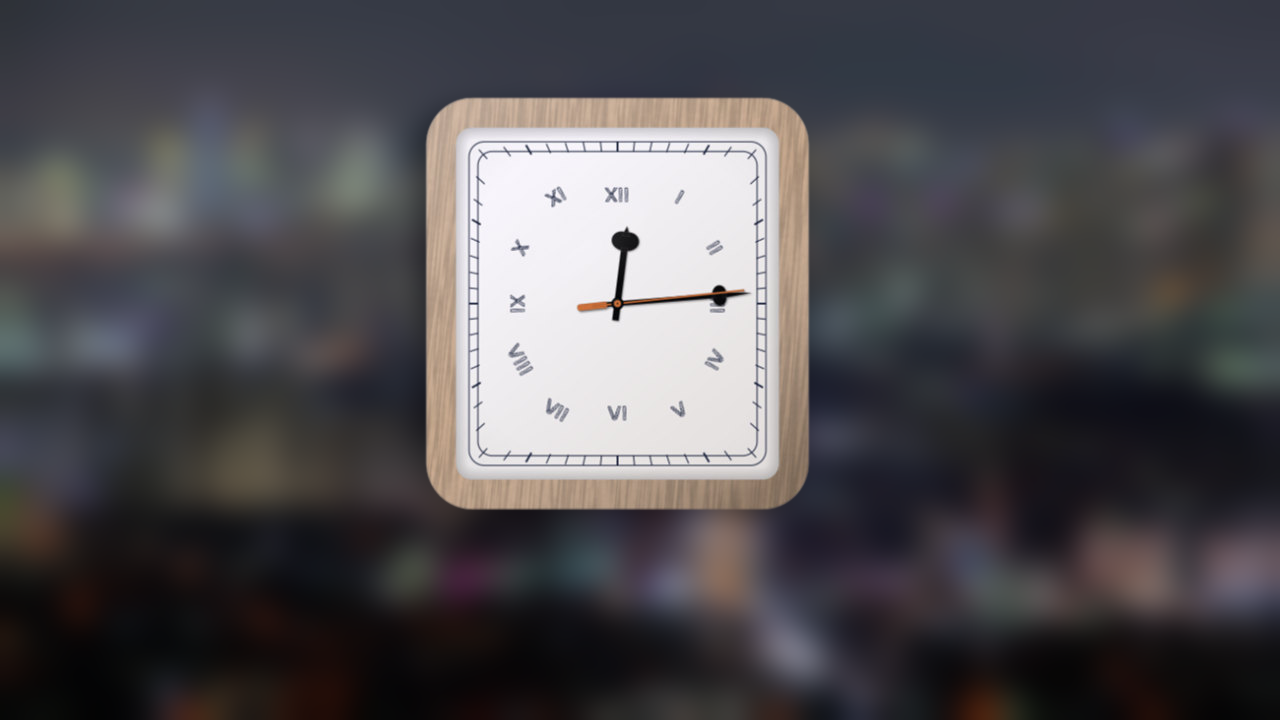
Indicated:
12.14.14
